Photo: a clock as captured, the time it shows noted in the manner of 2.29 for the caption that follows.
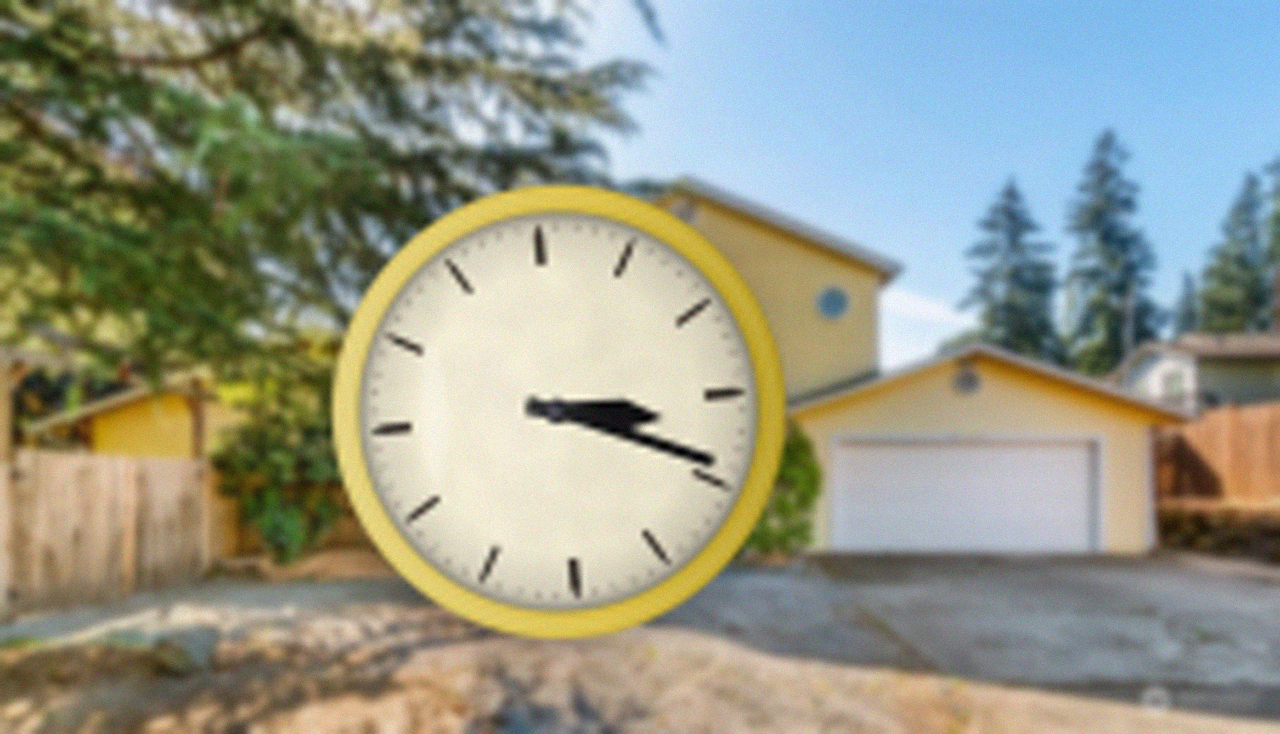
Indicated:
3.19
